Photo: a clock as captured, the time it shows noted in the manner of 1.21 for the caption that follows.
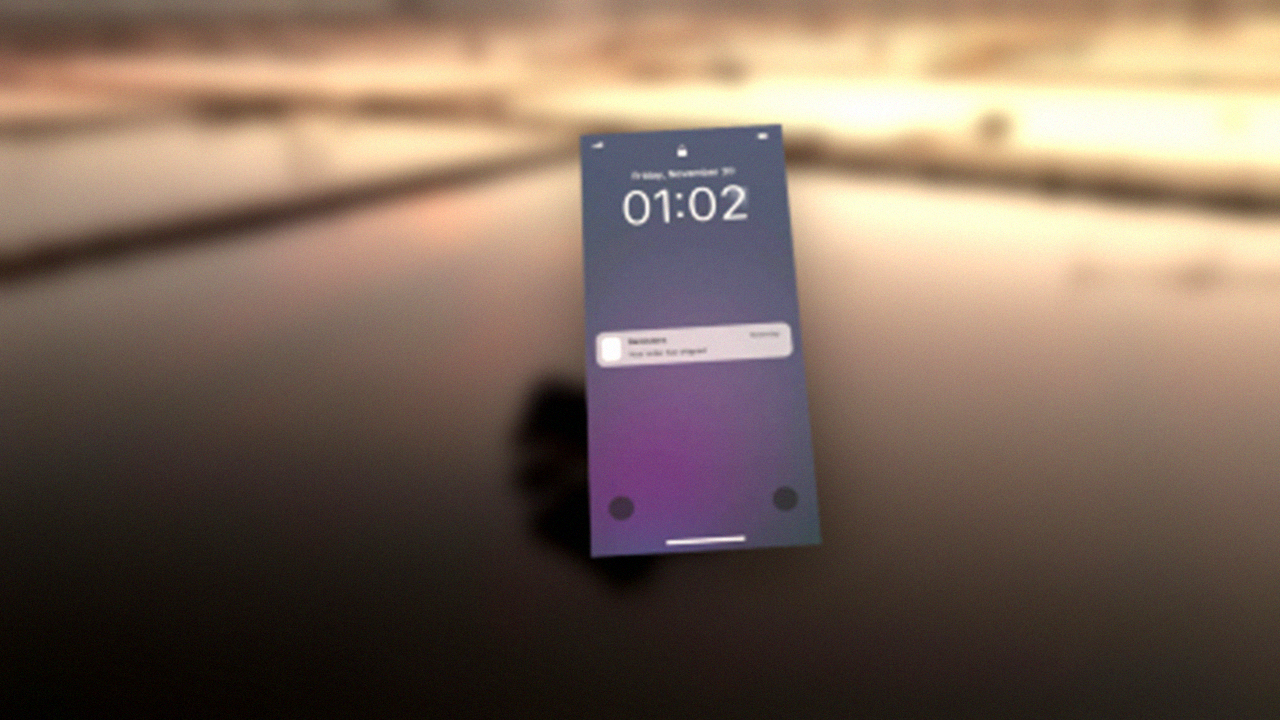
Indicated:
1.02
